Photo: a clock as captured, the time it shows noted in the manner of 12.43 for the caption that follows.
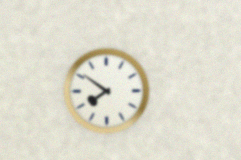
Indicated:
7.51
